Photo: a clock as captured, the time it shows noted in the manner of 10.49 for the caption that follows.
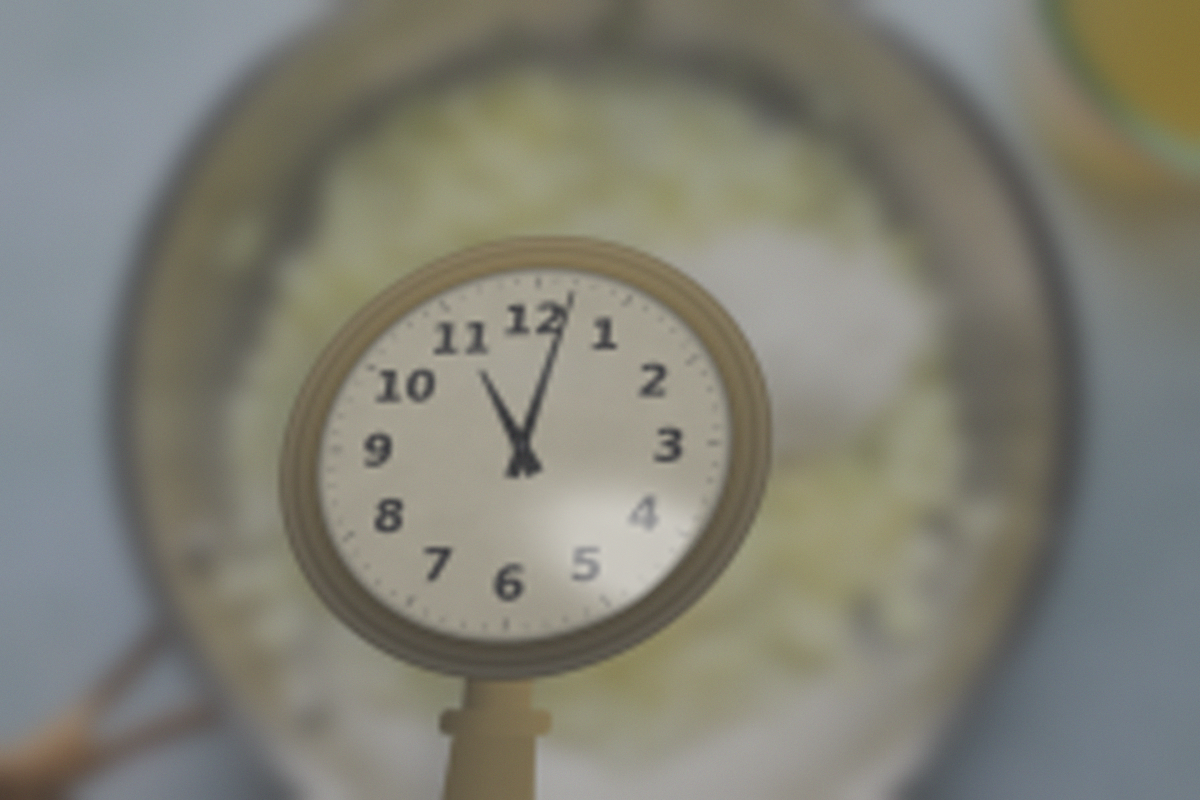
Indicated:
11.02
